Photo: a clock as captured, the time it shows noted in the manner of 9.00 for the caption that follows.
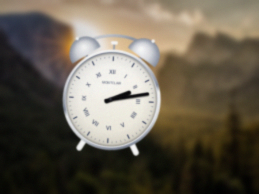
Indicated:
2.13
